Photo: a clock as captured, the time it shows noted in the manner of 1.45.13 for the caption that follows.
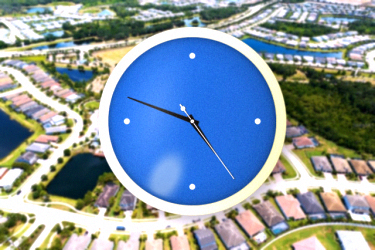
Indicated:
4.48.24
